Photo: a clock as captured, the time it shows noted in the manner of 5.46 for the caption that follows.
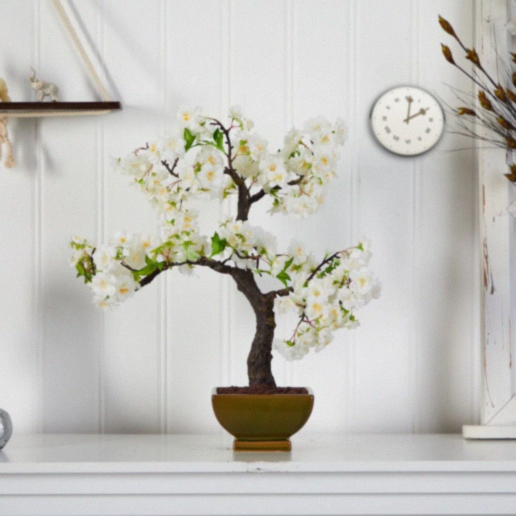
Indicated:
2.01
